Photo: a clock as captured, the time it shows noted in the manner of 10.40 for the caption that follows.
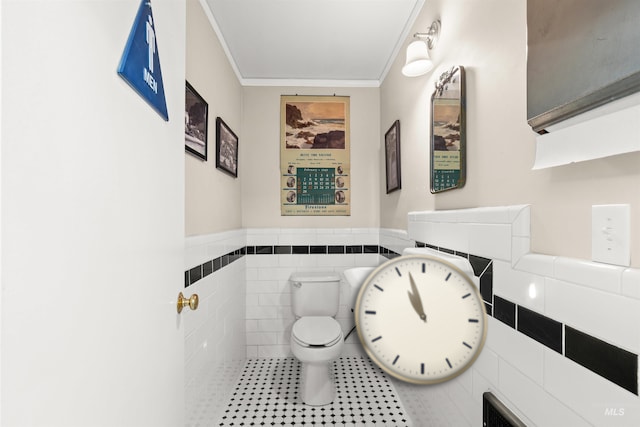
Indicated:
10.57
